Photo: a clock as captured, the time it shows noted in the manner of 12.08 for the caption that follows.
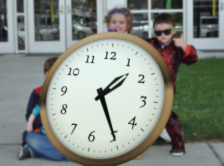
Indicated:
1.25
